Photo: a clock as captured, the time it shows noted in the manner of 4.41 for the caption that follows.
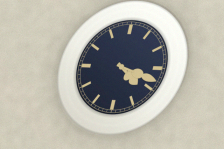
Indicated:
4.18
